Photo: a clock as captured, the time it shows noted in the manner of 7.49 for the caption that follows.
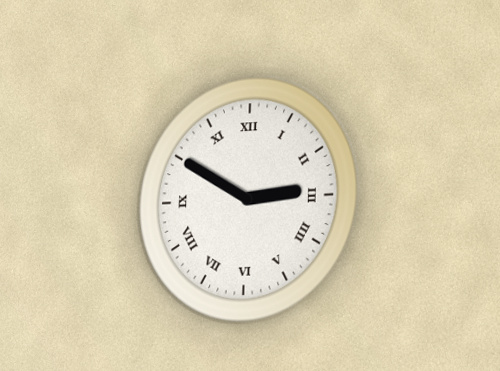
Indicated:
2.50
